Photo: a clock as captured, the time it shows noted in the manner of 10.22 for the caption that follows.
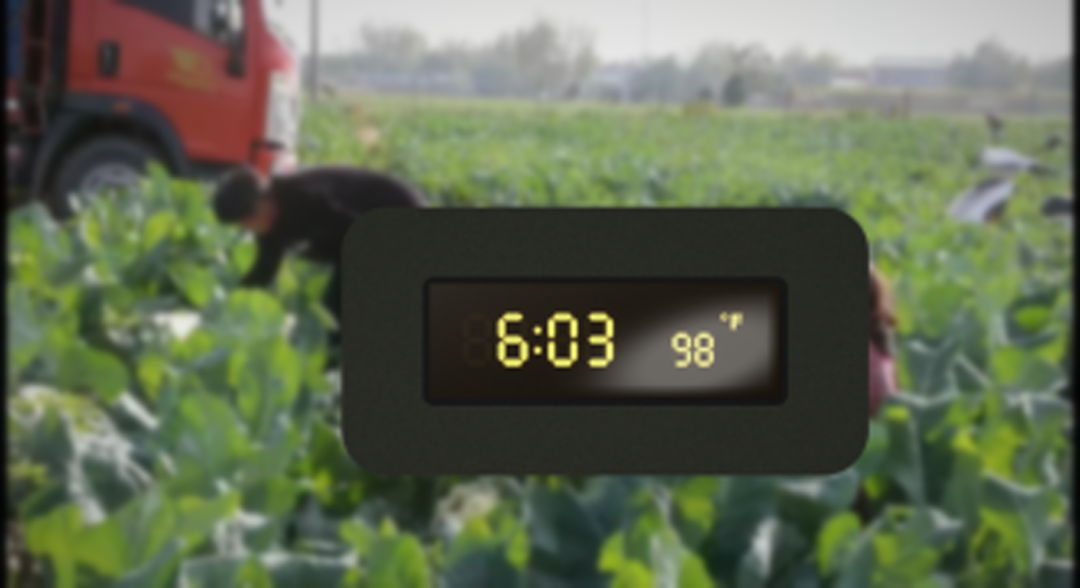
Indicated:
6.03
